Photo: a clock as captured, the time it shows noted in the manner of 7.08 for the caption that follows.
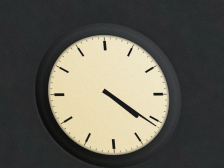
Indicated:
4.21
